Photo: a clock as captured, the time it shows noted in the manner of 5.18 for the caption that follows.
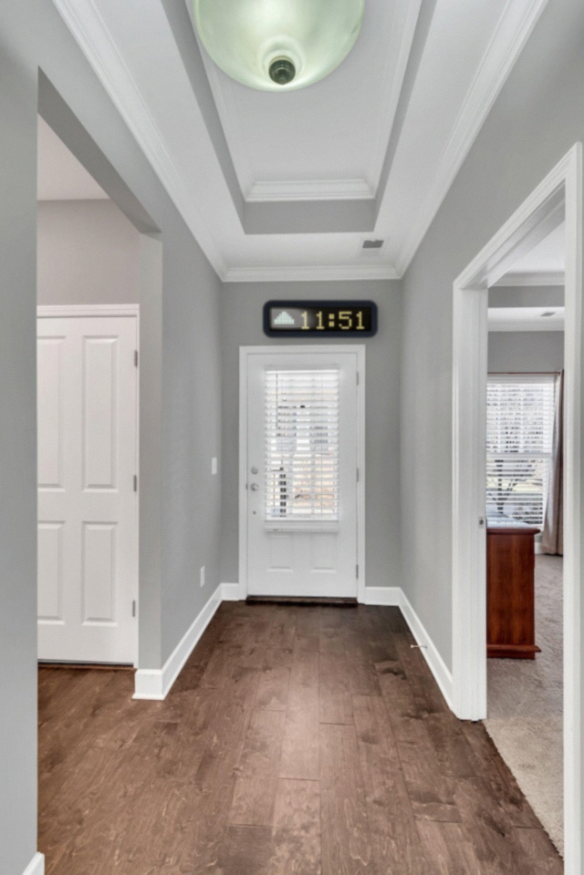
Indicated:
11.51
